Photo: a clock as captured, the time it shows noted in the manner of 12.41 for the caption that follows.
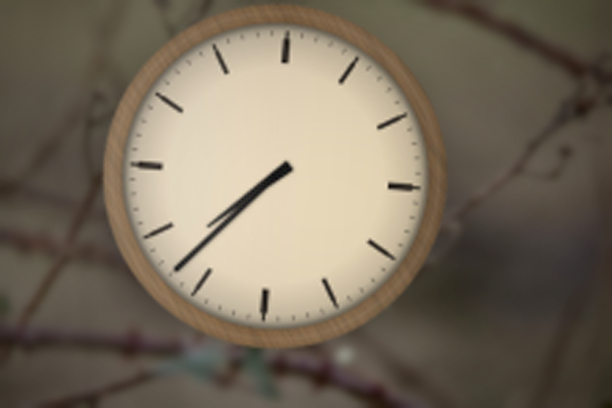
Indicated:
7.37
